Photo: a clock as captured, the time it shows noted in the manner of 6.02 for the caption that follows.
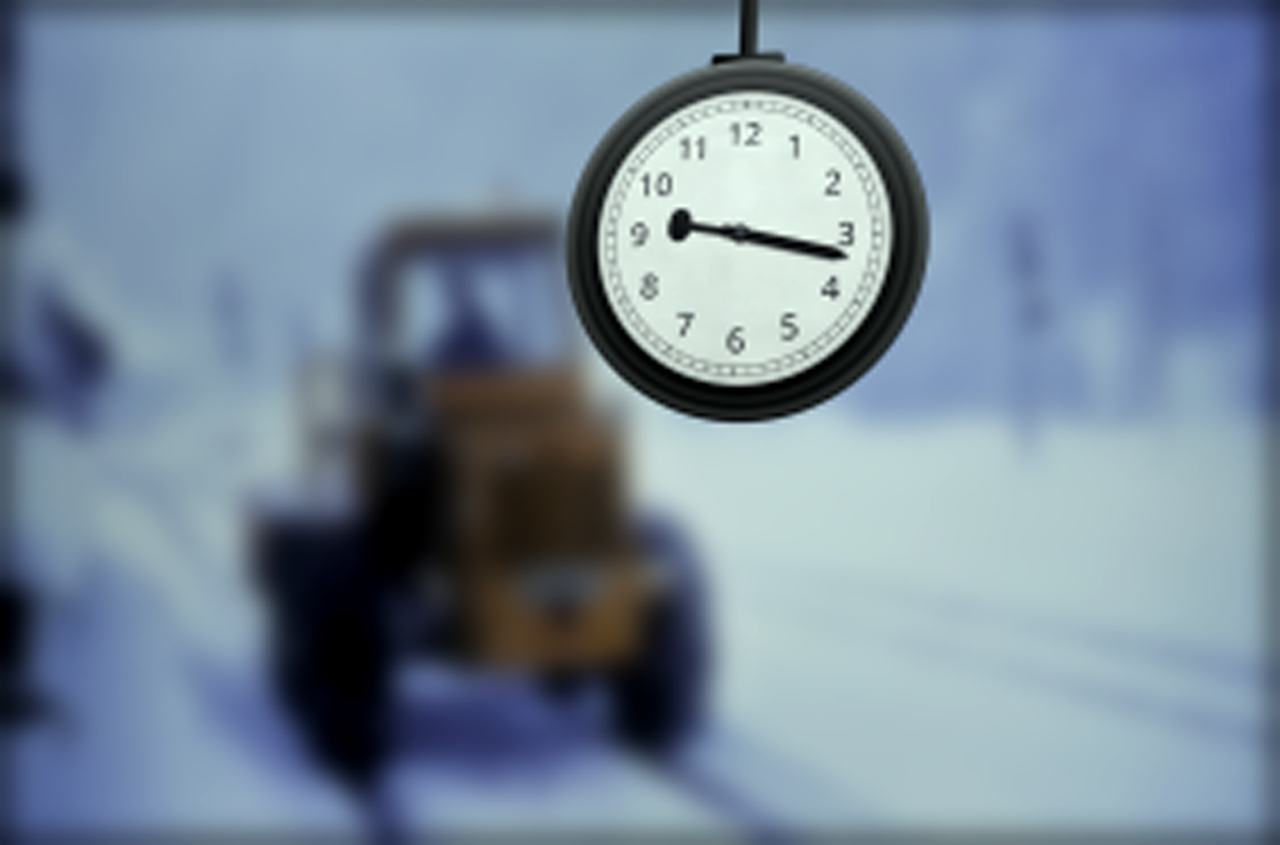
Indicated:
9.17
